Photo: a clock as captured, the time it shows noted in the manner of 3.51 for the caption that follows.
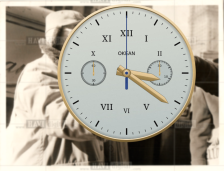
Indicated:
3.21
